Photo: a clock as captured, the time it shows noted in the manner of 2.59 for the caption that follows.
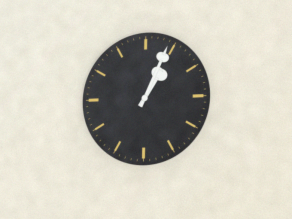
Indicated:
1.04
